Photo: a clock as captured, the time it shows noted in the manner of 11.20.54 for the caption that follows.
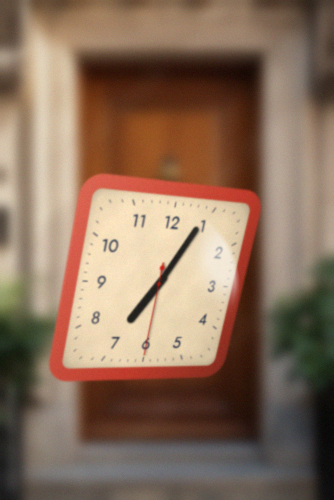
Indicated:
7.04.30
